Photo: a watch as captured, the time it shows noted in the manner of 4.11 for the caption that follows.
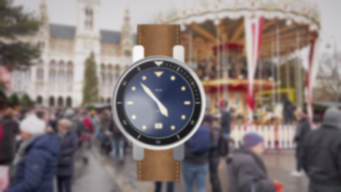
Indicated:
4.53
